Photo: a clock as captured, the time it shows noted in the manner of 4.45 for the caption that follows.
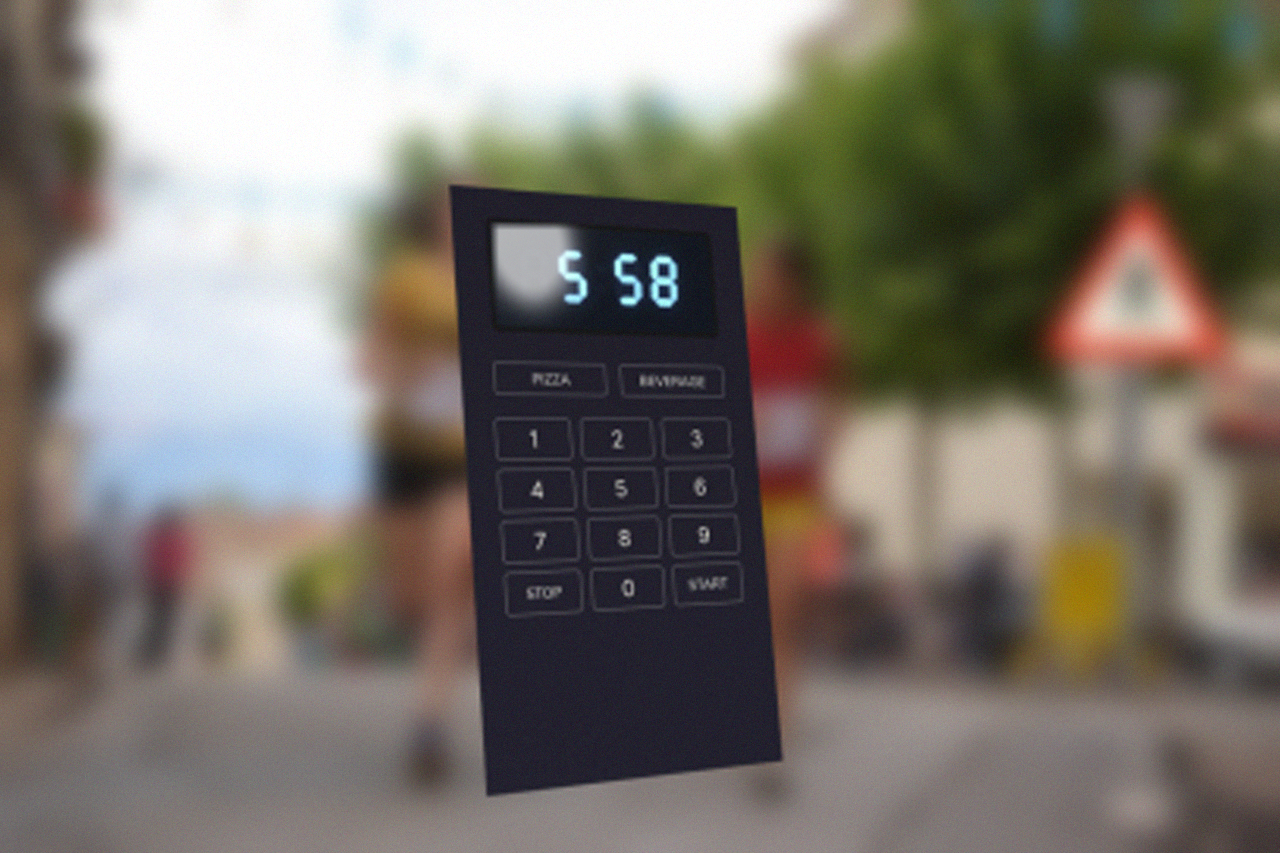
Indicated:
5.58
